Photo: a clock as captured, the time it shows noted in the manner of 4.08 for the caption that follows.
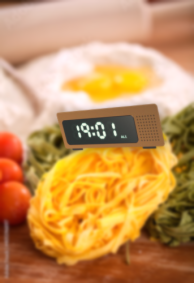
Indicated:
19.01
